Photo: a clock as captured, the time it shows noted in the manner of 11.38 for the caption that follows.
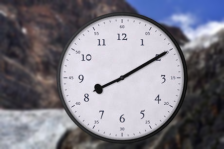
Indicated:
8.10
